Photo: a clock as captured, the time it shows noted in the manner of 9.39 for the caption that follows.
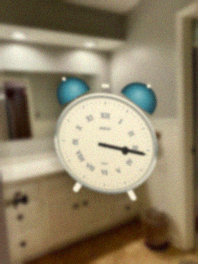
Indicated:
3.16
